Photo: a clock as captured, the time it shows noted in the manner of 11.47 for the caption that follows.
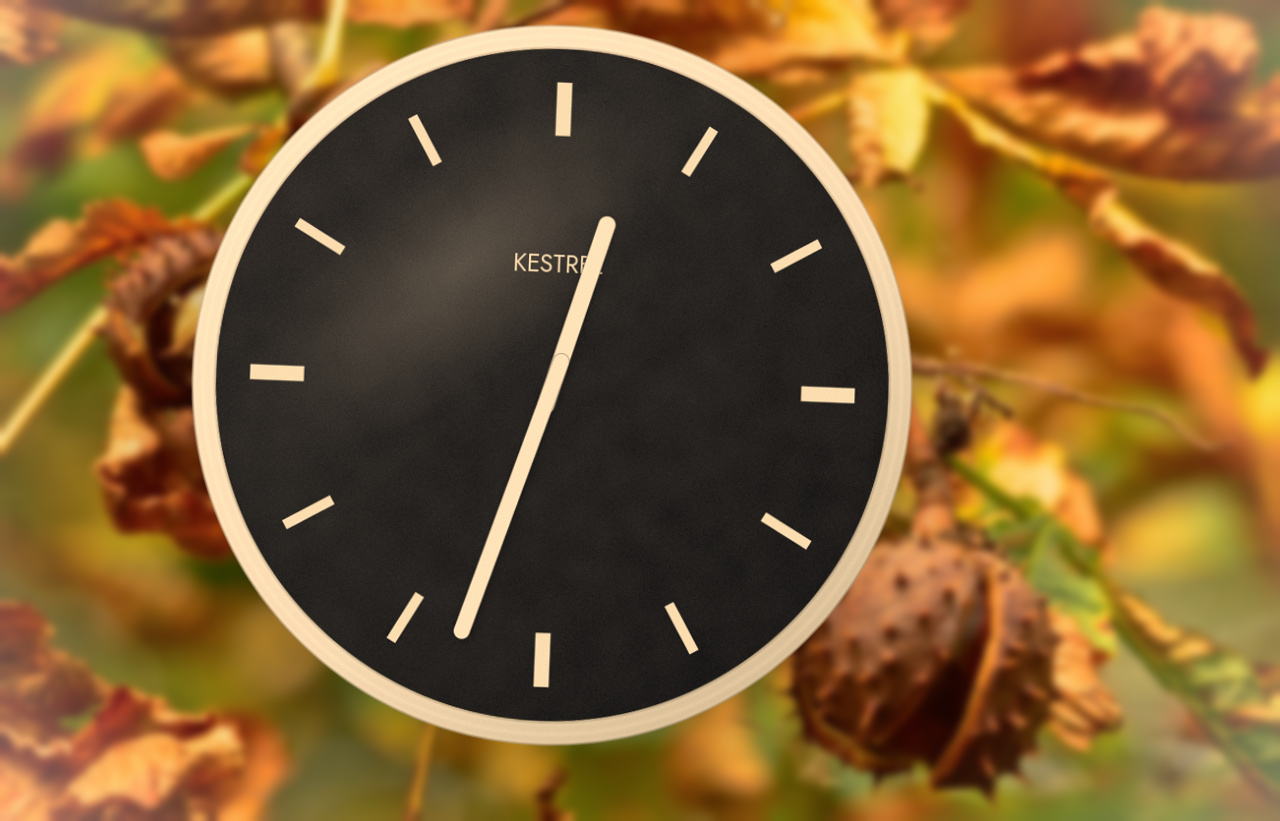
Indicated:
12.33
